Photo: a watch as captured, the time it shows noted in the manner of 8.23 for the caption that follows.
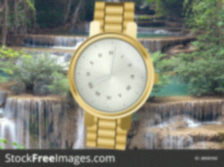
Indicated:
8.01
